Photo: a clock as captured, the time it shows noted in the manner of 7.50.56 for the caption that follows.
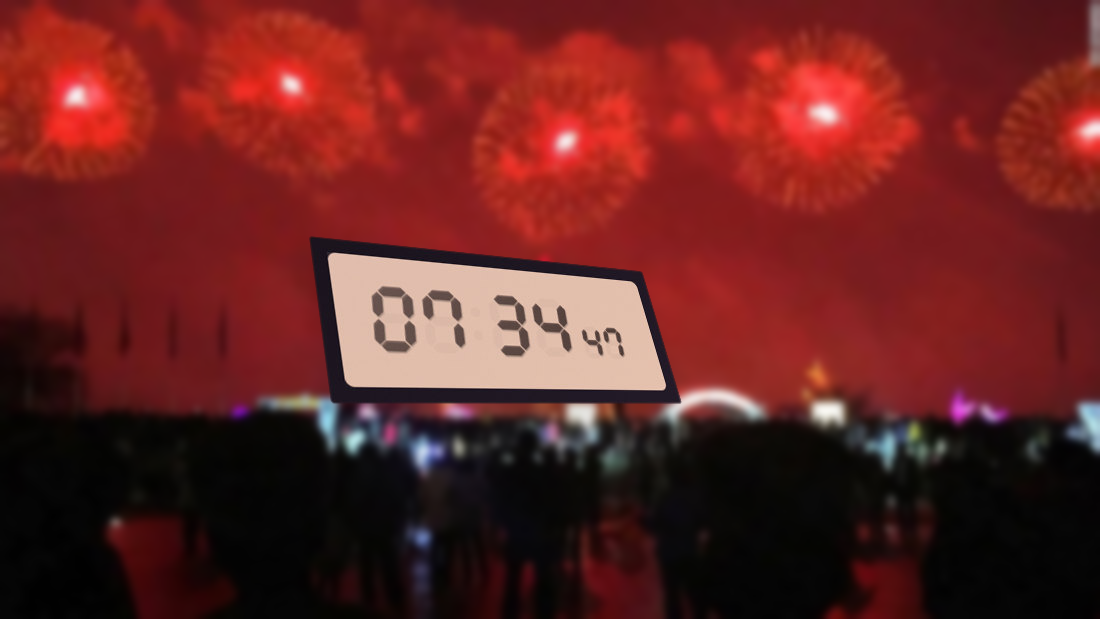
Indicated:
7.34.47
